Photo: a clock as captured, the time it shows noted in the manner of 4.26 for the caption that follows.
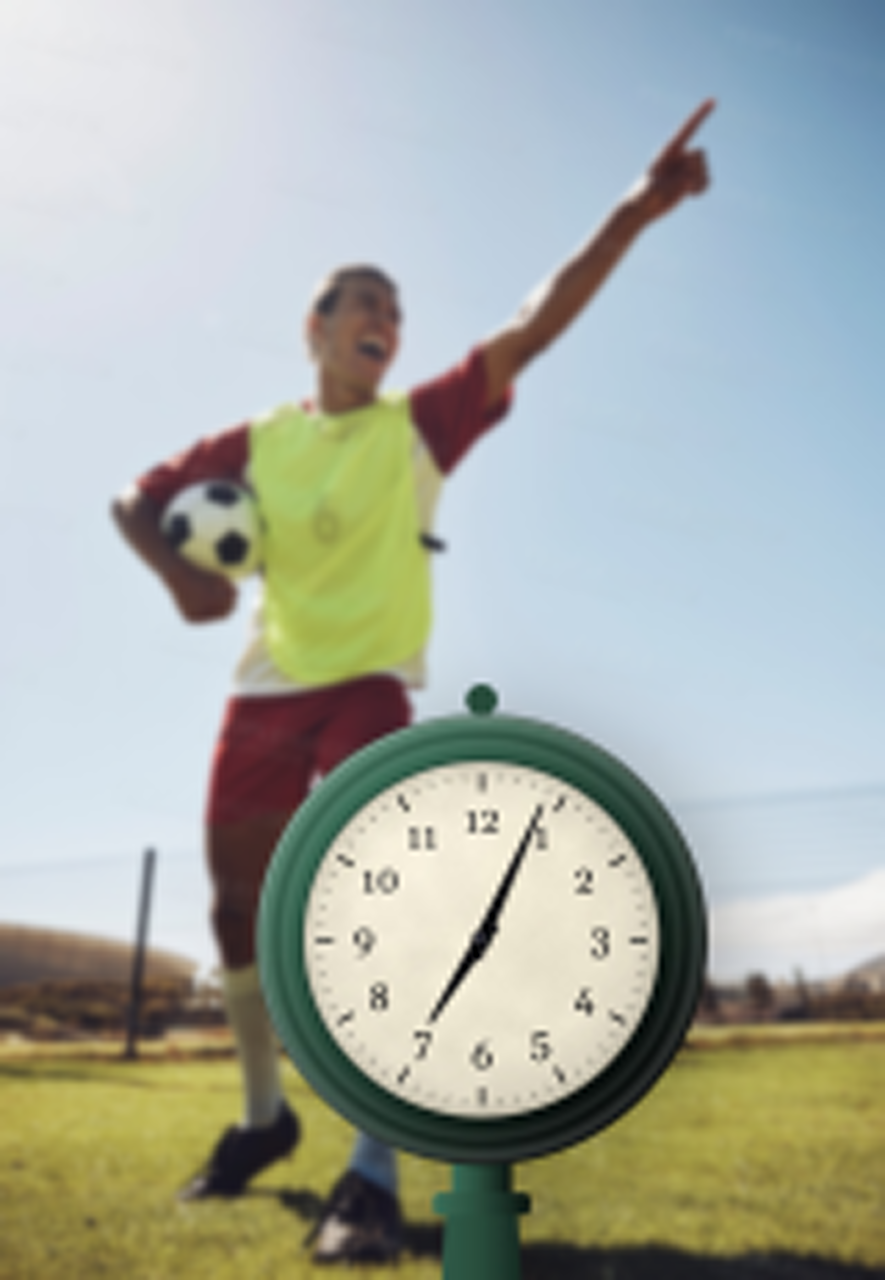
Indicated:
7.04
